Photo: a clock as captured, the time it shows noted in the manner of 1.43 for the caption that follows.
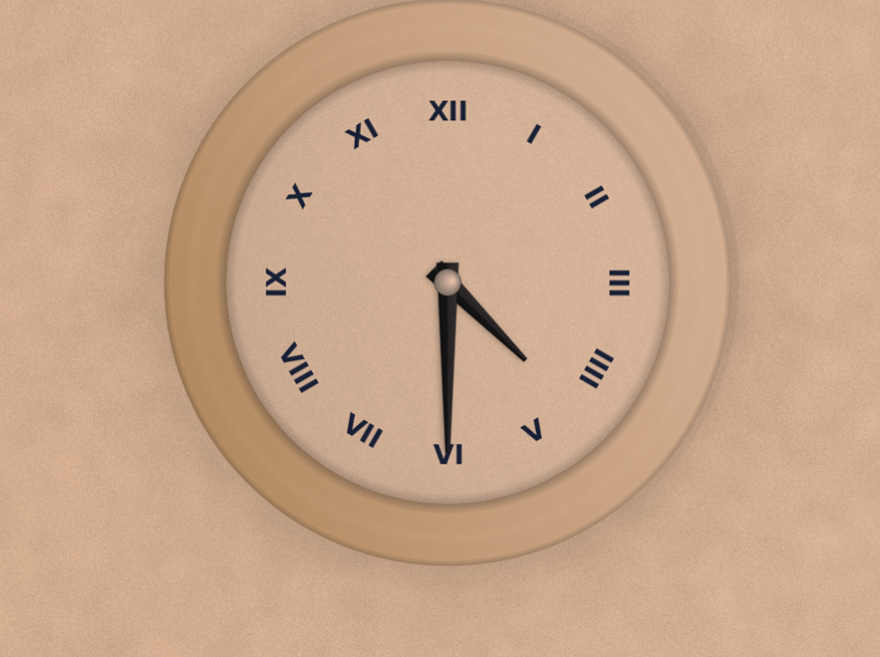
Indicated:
4.30
